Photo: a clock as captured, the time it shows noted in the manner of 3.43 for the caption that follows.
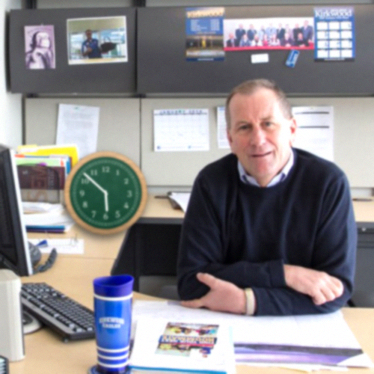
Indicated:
5.52
